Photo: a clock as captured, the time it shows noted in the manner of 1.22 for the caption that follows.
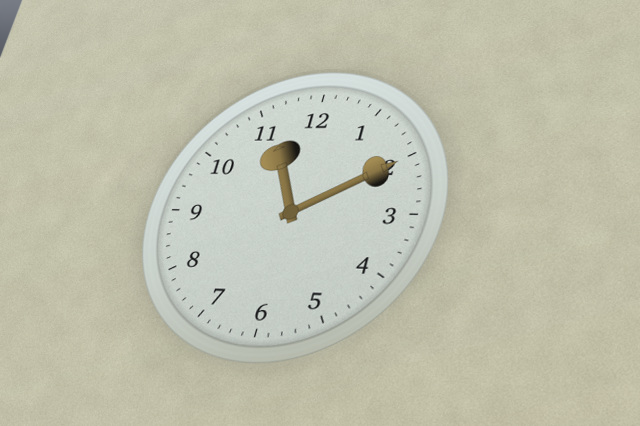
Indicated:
11.10
